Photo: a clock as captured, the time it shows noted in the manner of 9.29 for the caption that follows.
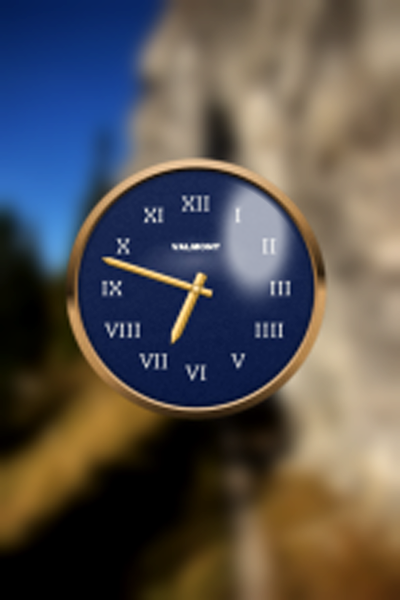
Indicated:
6.48
